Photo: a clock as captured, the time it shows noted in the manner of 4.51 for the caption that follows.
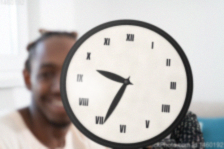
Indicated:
9.34
